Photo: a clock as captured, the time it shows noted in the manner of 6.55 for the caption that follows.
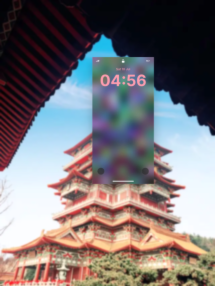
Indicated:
4.56
